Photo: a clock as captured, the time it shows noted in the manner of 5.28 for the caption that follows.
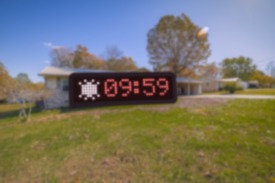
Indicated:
9.59
